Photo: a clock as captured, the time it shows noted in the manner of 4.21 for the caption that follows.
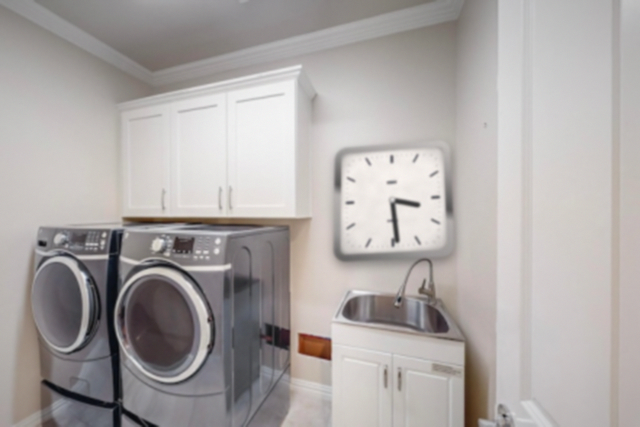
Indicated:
3.29
